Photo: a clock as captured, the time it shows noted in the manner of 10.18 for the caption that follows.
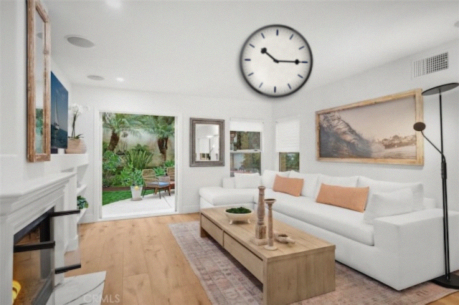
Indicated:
10.15
